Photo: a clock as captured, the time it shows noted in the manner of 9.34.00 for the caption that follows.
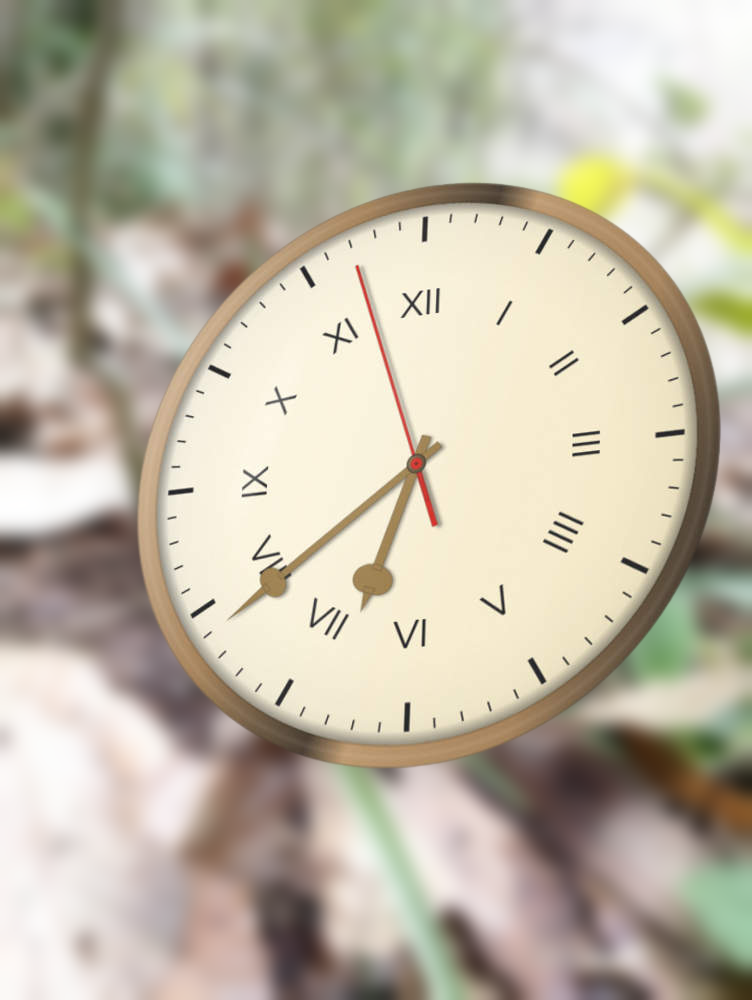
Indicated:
6.38.57
